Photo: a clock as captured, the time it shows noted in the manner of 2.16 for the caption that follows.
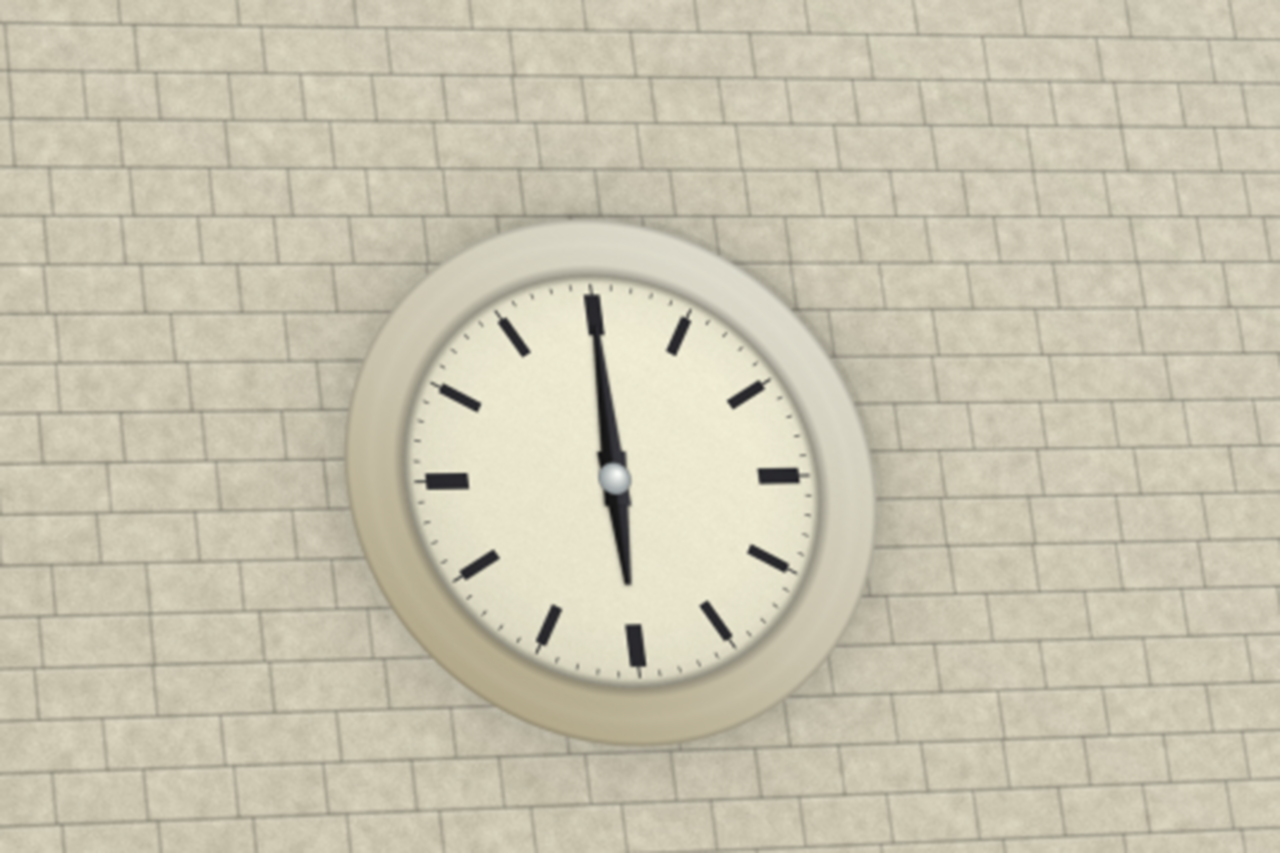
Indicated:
6.00
